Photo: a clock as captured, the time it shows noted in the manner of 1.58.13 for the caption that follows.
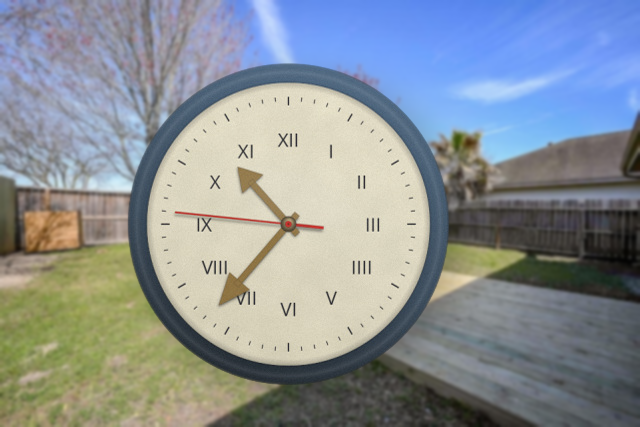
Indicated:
10.36.46
